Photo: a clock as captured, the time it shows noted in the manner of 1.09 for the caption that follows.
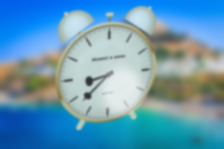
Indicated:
8.38
